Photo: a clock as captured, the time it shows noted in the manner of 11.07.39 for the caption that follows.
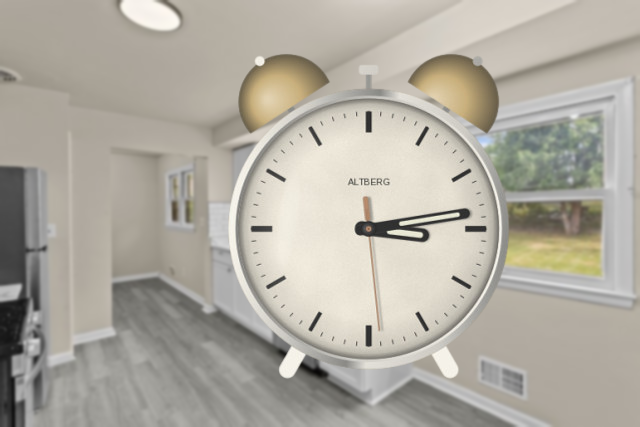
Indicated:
3.13.29
